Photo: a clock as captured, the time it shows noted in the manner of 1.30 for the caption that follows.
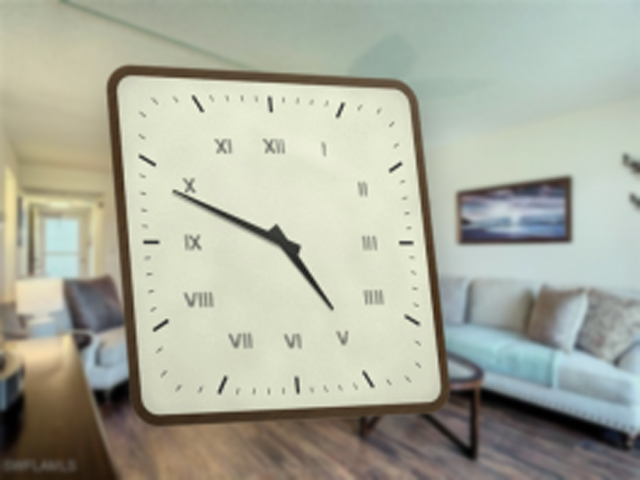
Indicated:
4.49
